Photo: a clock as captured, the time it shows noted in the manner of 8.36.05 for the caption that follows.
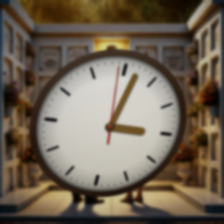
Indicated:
3.01.59
